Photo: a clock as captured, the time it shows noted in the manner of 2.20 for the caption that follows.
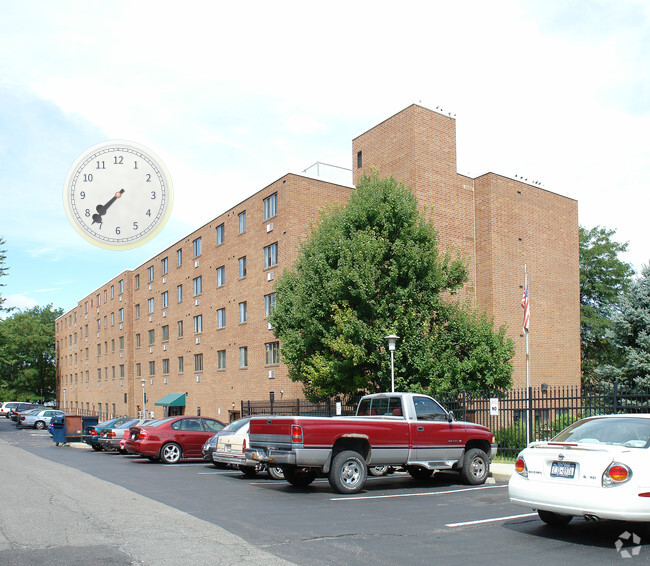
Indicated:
7.37
